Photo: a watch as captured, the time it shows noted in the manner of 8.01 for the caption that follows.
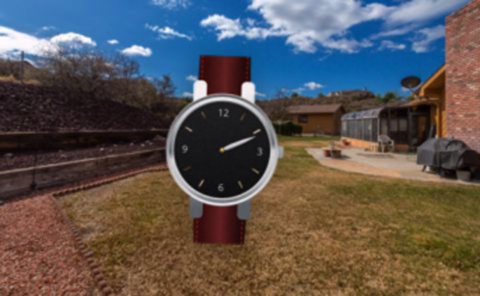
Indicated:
2.11
